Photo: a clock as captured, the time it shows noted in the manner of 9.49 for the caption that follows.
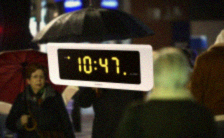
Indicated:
10.47
